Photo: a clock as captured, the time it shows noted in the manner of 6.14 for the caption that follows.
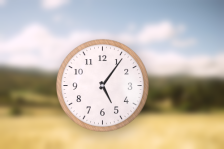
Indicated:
5.06
